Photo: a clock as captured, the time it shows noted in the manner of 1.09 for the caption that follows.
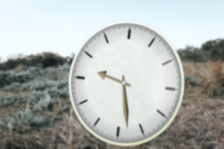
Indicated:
9.28
